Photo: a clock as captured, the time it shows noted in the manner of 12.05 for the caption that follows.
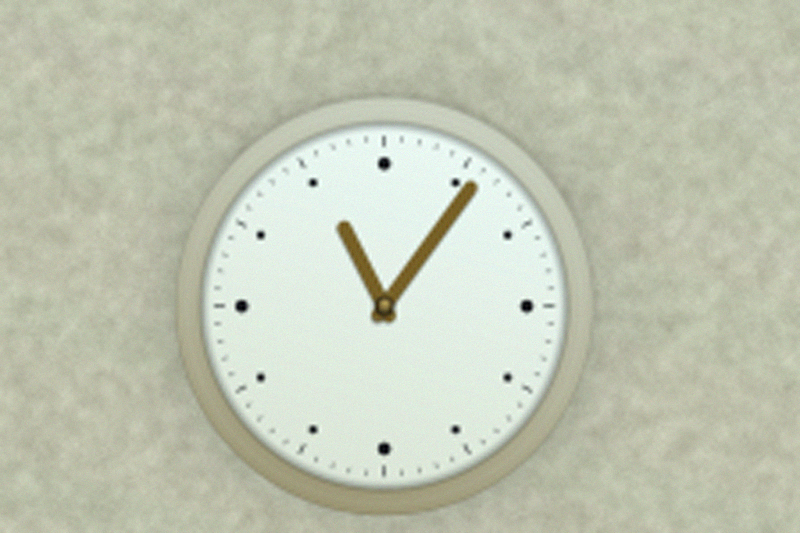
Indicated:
11.06
